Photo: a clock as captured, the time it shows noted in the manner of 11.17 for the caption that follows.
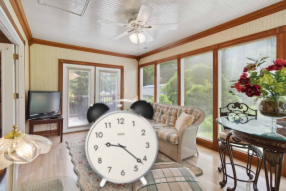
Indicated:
9.22
